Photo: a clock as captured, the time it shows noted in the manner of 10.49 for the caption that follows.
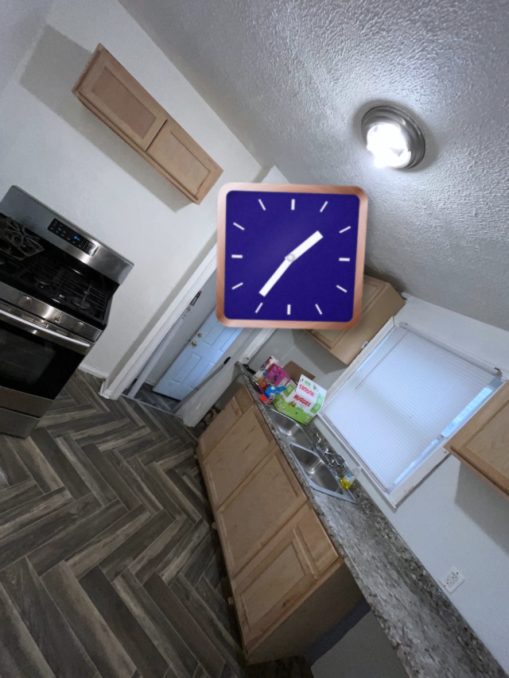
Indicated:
1.36
